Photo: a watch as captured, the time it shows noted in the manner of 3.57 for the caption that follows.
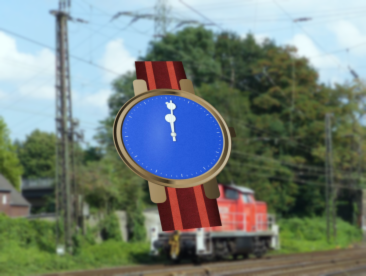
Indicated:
12.01
